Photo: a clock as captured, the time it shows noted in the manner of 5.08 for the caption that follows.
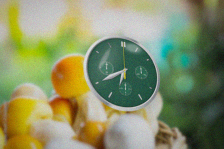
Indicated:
6.40
